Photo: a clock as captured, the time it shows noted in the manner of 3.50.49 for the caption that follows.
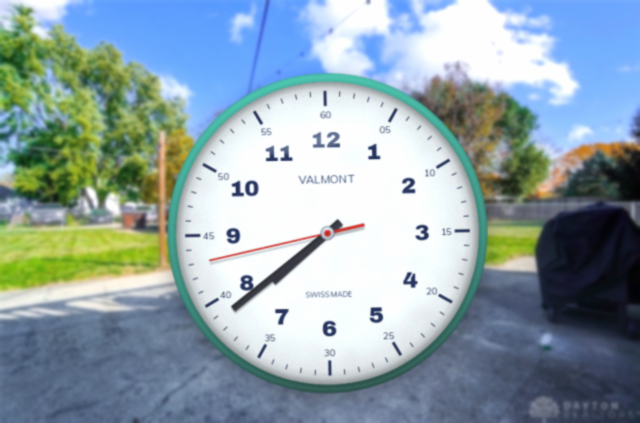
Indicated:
7.38.43
